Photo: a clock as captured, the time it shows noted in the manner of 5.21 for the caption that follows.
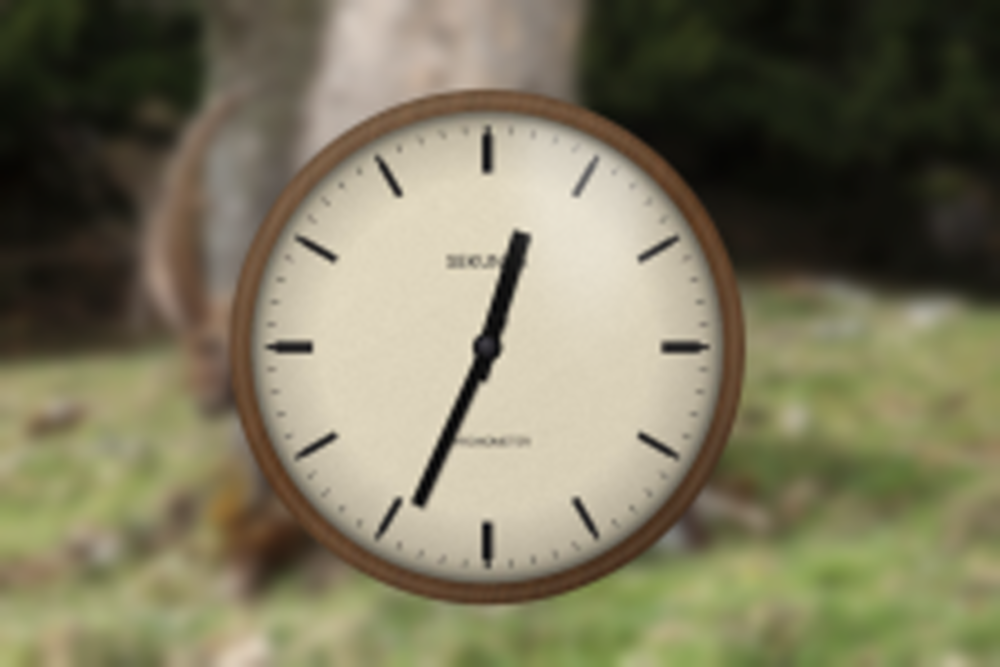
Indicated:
12.34
